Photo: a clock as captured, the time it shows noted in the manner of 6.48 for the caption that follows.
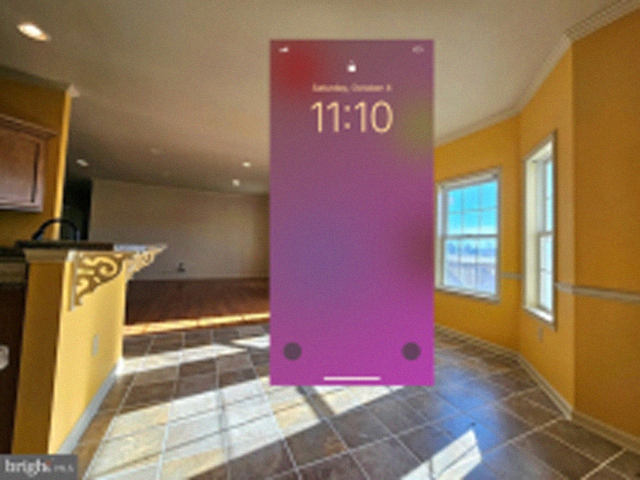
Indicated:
11.10
